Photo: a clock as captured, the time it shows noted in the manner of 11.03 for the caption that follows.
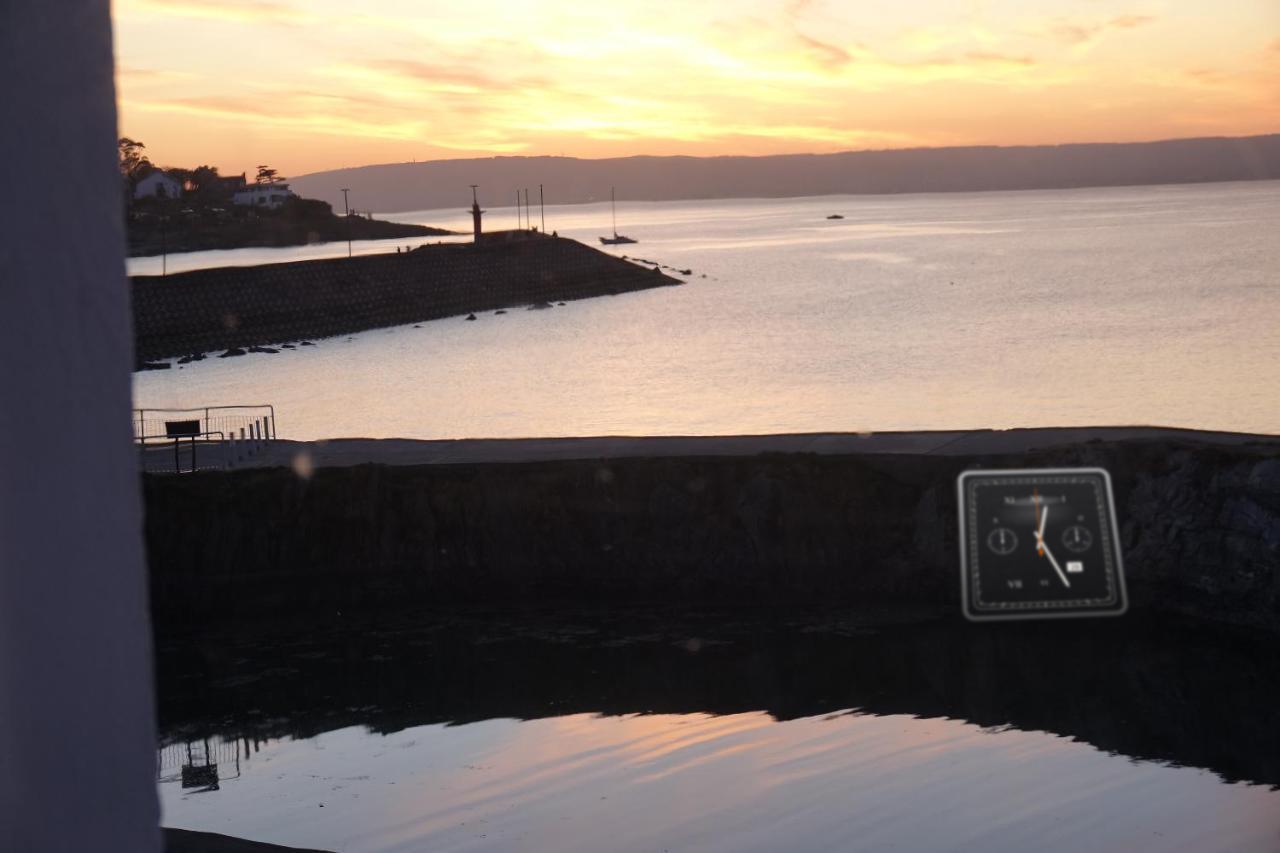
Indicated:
12.26
